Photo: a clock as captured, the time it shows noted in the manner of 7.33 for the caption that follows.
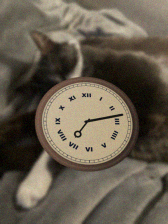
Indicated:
7.13
